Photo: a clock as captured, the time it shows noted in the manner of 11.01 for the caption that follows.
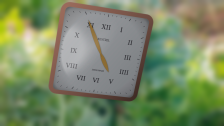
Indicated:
4.55
